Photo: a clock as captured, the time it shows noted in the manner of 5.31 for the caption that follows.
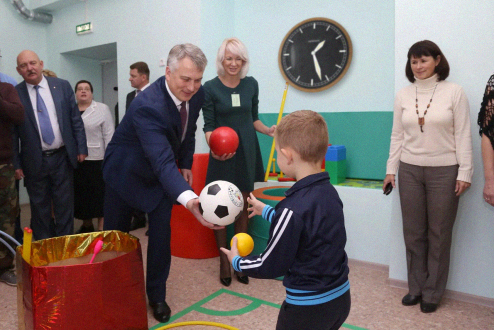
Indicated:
1.27
